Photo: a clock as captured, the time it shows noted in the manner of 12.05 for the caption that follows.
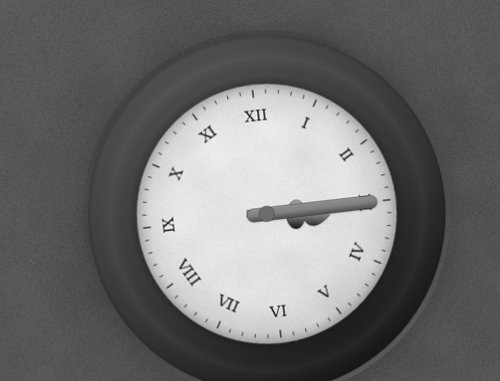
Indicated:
3.15
